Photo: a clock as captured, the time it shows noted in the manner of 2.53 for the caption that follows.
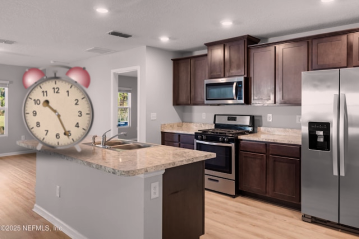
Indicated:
10.26
